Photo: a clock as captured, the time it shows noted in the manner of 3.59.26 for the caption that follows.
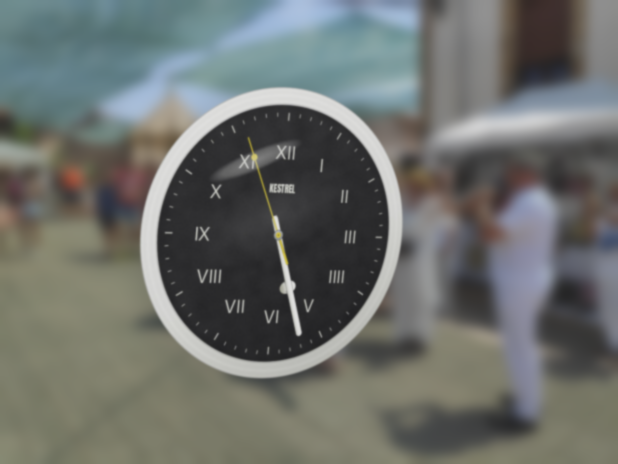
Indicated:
5.26.56
